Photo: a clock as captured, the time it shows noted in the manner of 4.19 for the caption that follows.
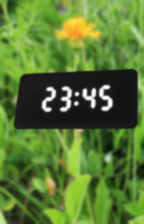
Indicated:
23.45
